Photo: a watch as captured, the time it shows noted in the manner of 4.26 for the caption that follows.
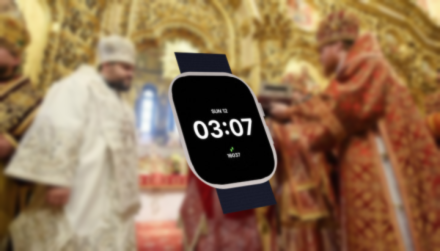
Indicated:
3.07
